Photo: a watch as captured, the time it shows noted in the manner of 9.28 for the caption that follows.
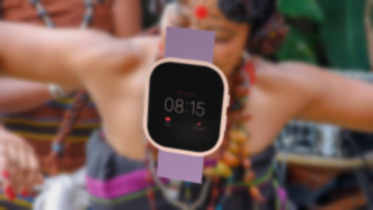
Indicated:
8.15
